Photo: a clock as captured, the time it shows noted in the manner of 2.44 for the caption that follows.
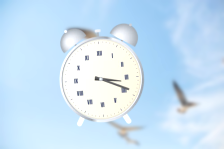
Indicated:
3.19
